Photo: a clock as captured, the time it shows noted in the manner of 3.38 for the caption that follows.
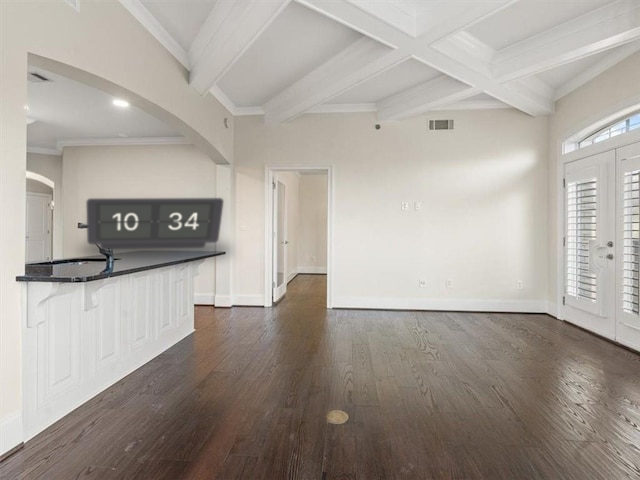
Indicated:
10.34
